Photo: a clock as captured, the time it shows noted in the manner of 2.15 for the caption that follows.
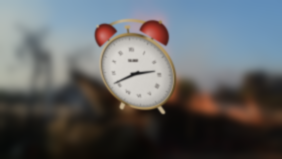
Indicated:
2.41
